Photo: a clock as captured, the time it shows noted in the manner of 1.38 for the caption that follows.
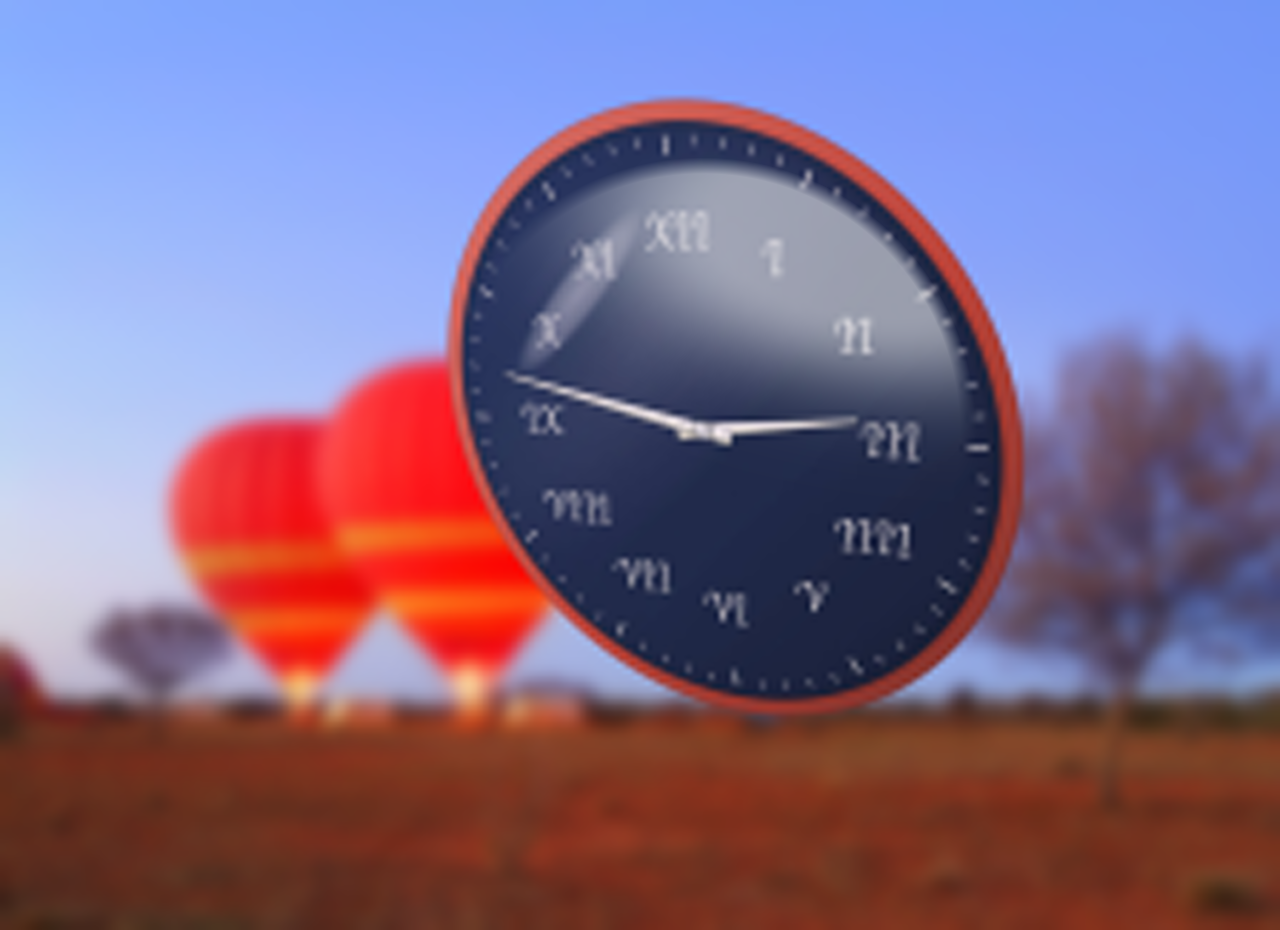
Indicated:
2.47
